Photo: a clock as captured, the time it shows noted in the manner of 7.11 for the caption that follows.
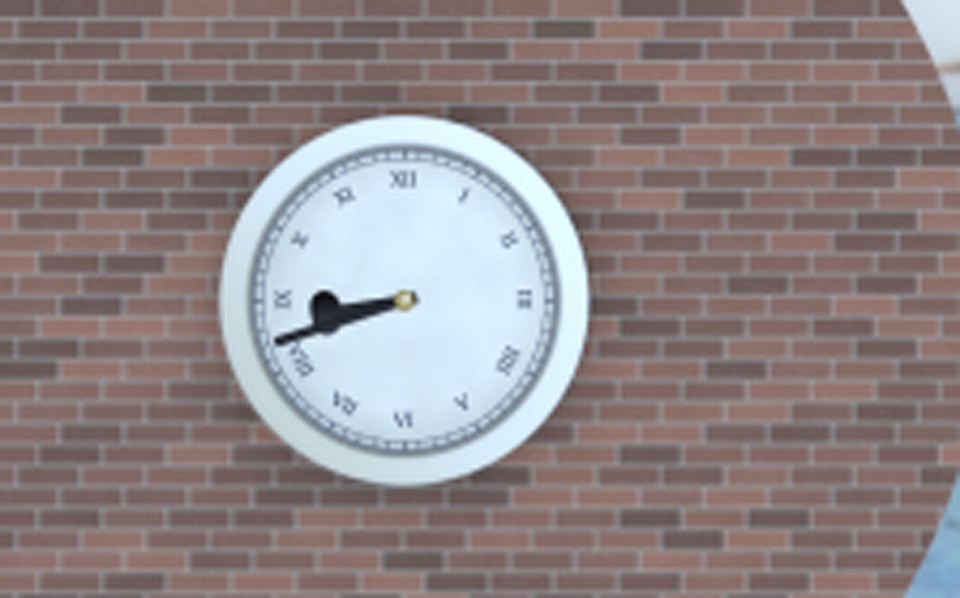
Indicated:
8.42
